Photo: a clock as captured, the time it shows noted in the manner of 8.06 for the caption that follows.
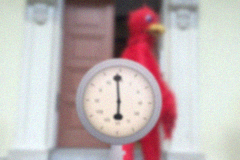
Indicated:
5.59
